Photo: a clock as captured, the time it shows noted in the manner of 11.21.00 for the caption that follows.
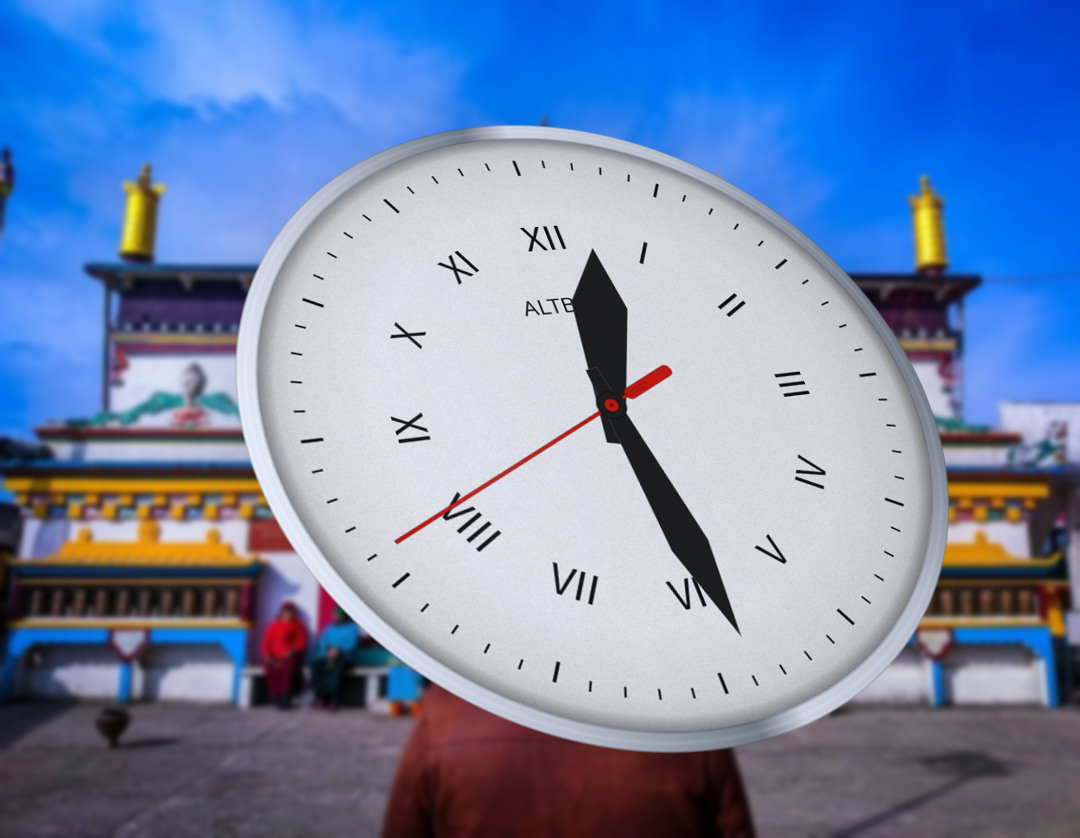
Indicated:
12.28.41
